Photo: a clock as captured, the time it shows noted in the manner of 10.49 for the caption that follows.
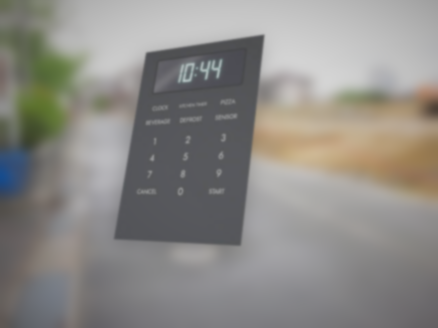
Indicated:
10.44
